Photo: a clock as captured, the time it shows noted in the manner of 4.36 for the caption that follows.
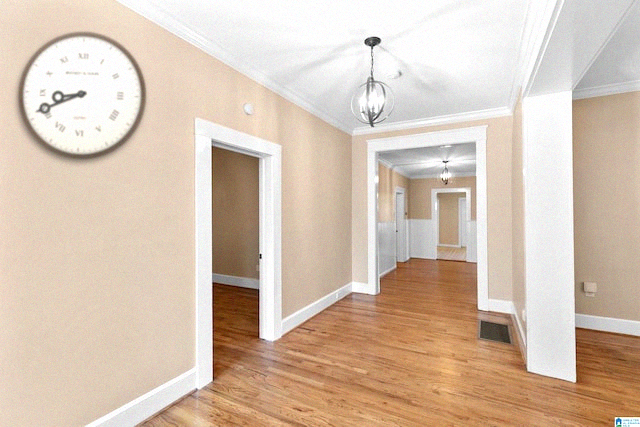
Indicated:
8.41
